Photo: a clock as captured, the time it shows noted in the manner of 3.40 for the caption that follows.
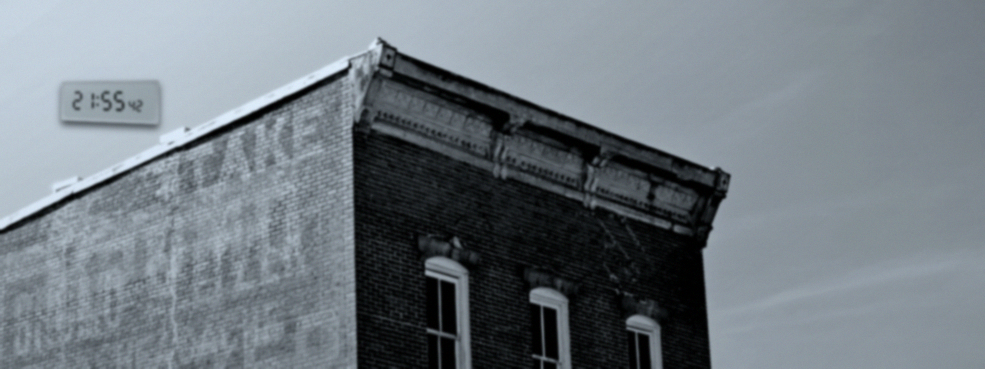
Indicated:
21.55
